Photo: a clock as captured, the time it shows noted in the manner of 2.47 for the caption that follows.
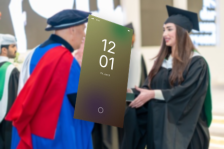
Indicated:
12.01
